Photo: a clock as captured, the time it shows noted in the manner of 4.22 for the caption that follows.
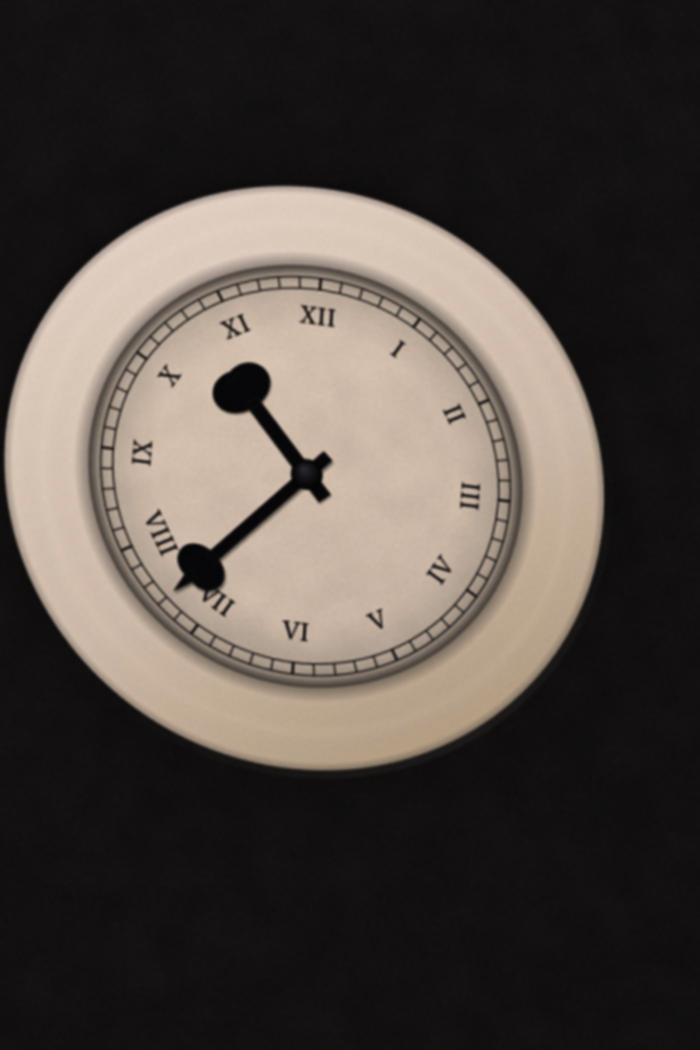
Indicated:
10.37
